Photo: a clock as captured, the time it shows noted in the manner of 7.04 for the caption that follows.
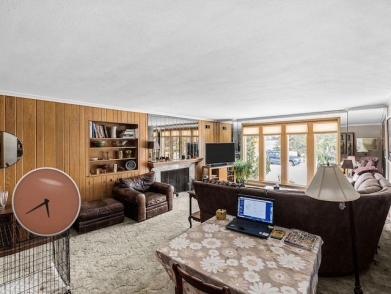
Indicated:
5.40
